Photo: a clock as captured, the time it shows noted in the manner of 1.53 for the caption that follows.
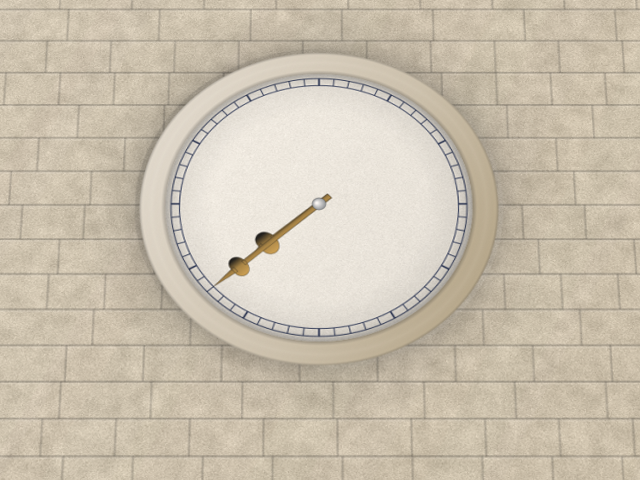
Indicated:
7.38
